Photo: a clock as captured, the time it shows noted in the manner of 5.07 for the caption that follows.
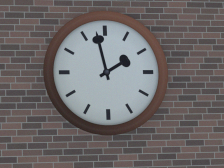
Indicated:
1.58
